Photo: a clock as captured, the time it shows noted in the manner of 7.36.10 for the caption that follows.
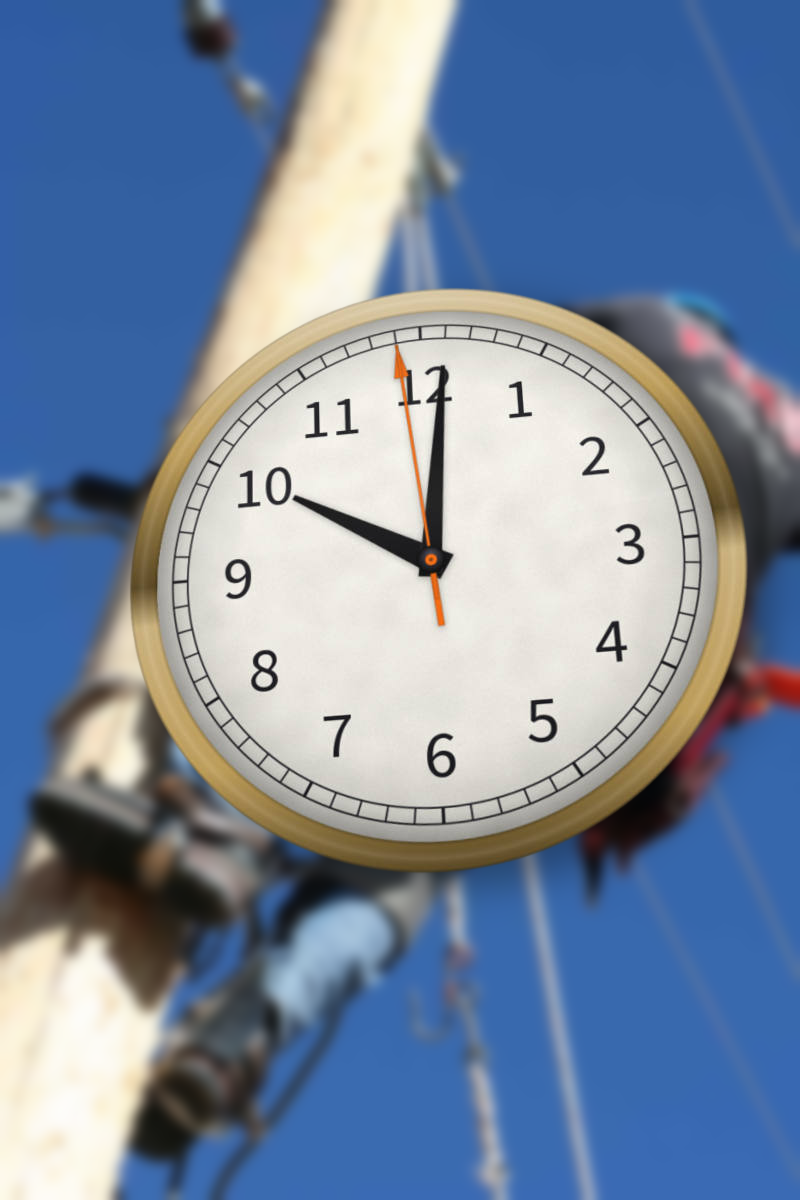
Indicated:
10.00.59
